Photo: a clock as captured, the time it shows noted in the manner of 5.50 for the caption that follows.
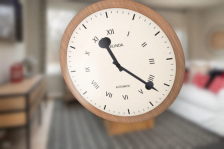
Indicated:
11.22
